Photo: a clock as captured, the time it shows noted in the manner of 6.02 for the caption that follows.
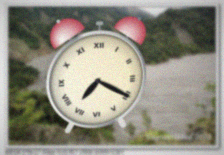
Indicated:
7.20
